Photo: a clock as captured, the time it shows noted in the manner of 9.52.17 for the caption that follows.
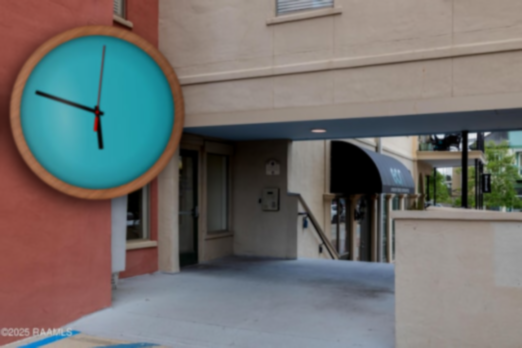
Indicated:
5.48.01
